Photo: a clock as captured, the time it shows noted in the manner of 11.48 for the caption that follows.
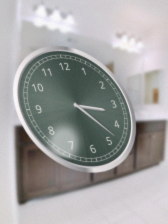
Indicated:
3.23
